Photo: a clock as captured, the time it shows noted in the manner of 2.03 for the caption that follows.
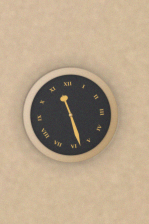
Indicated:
11.28
